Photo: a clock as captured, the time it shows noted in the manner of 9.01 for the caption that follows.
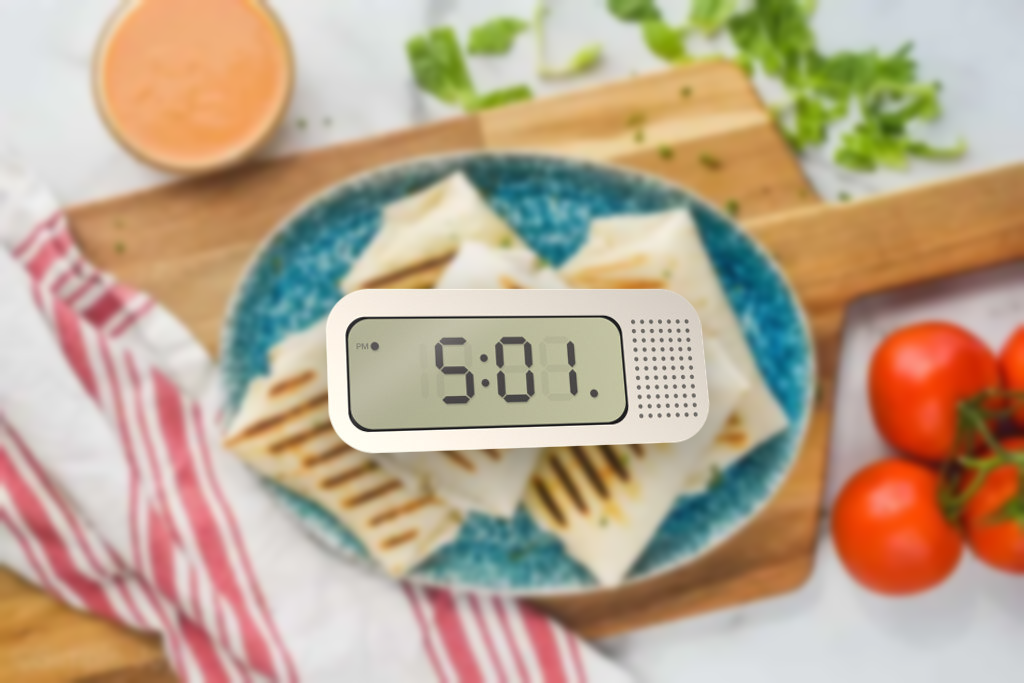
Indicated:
5.01
